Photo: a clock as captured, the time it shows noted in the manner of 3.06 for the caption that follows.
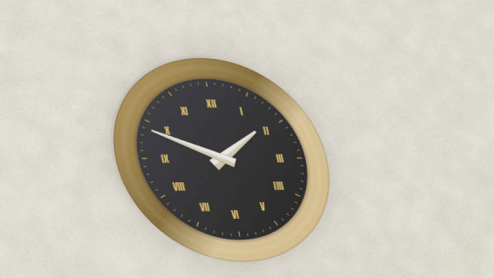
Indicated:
1.49
